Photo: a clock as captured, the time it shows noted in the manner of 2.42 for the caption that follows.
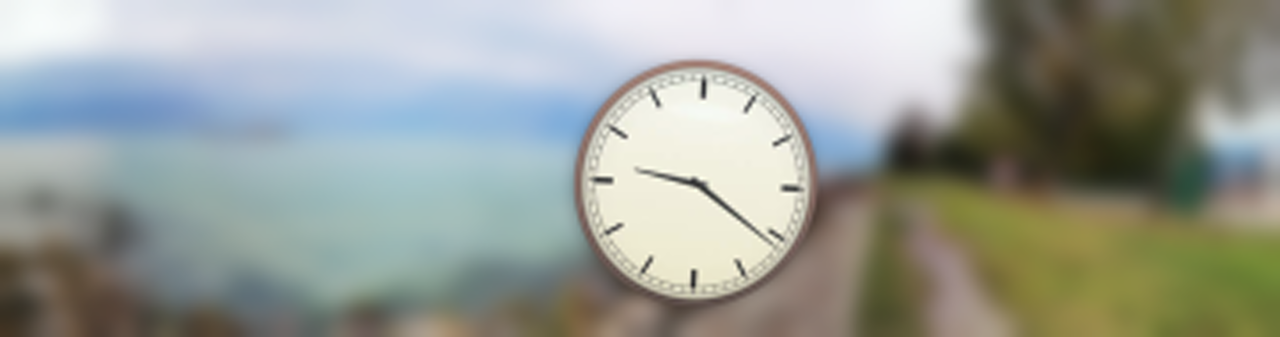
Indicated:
9.21
